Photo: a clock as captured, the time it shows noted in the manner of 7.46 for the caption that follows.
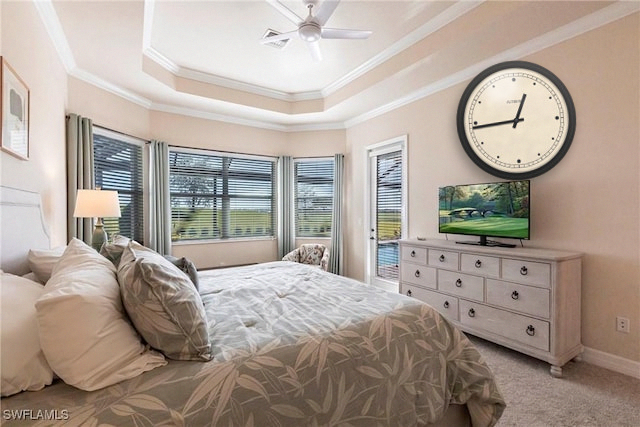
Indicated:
12.44
